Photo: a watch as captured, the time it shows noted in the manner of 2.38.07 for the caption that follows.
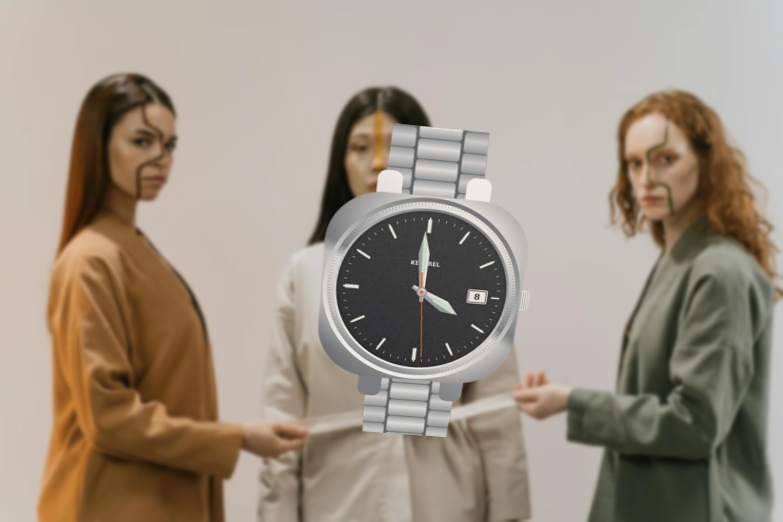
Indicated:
3.59.29
